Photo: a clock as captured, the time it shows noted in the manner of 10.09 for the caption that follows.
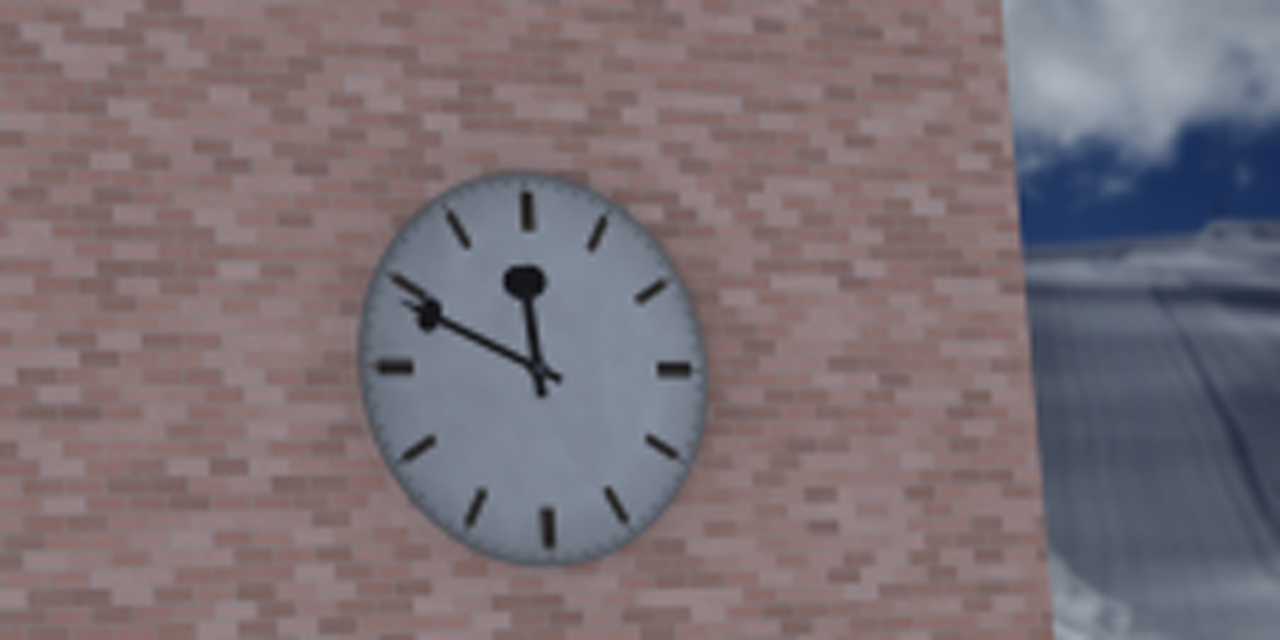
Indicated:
11.49
